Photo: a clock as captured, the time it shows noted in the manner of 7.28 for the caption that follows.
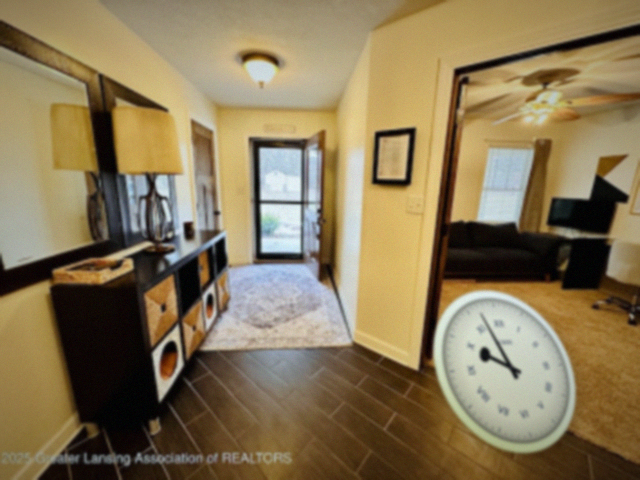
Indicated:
9.57
